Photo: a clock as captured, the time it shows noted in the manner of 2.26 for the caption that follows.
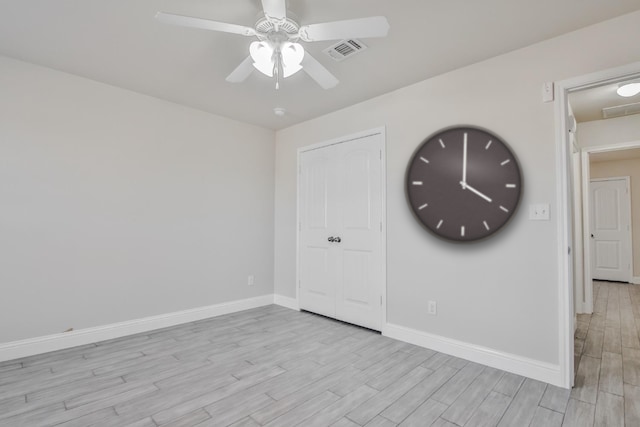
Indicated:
4.00
